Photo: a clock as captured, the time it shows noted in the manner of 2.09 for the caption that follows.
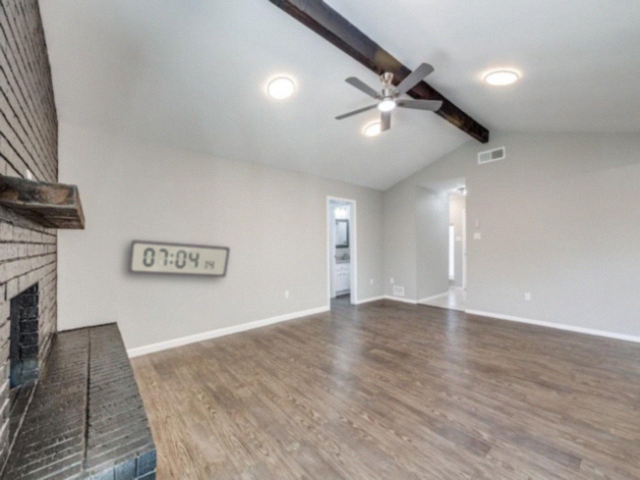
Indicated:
7.04
